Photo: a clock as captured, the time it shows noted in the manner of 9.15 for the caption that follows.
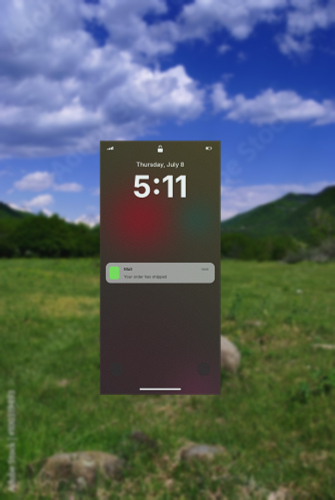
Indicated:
5.11
